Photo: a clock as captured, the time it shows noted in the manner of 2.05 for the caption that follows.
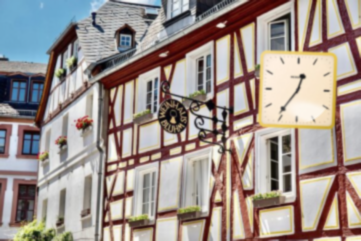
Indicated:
12.36
